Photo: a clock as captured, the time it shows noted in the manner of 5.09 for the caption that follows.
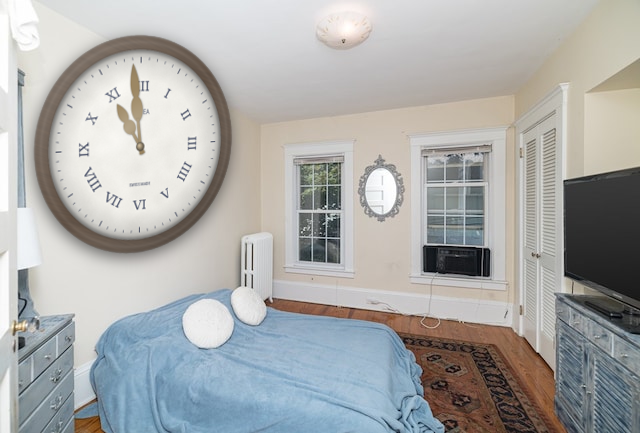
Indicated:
10.59
